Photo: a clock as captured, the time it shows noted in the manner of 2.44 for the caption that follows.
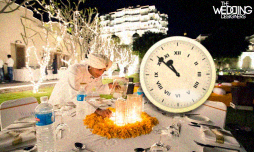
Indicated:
10.52
